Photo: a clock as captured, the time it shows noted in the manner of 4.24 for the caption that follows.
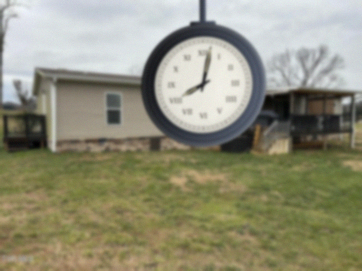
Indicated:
8.02
